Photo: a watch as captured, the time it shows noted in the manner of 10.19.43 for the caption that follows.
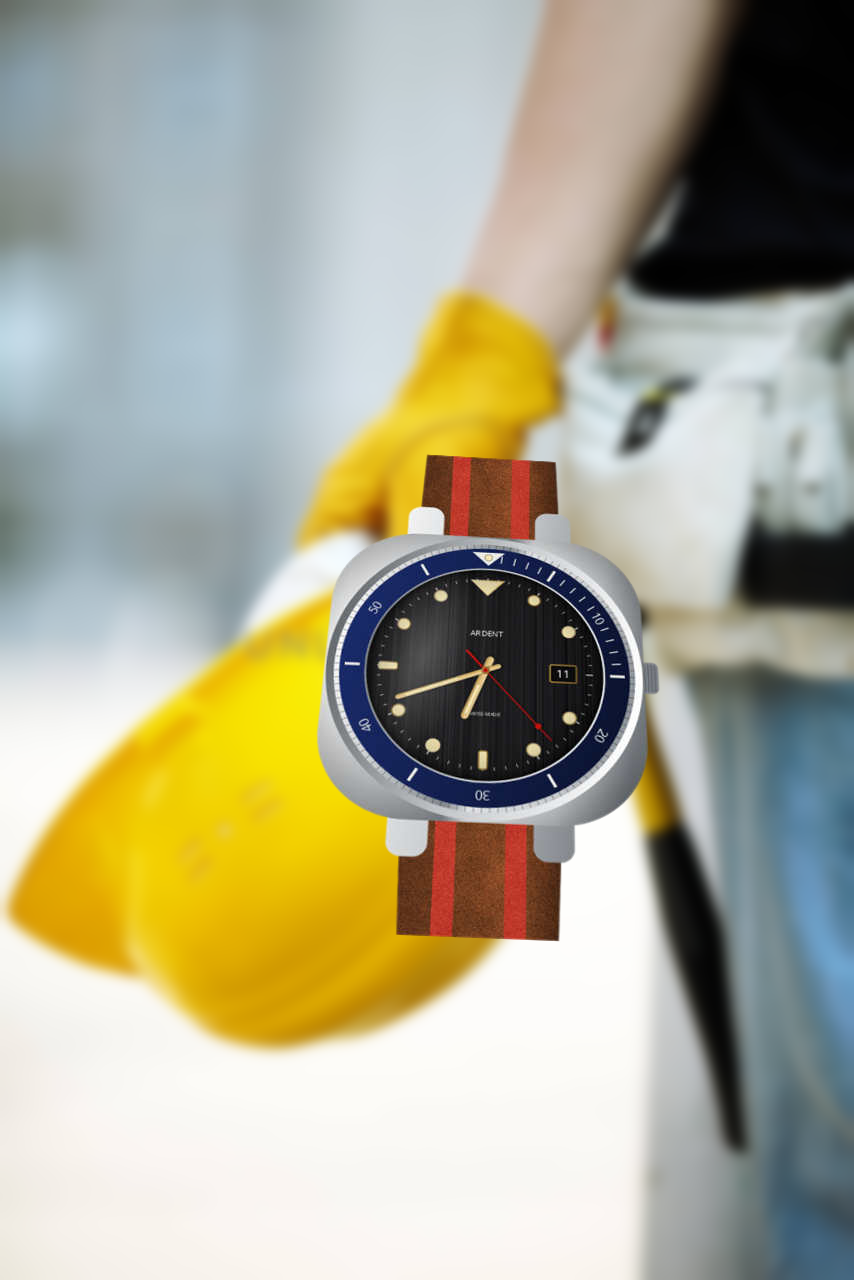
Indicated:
6.41.23
